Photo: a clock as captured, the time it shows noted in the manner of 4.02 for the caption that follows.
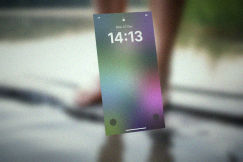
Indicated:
14.13
